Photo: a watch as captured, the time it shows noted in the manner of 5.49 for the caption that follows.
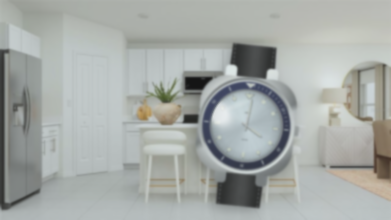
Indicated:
4.01
